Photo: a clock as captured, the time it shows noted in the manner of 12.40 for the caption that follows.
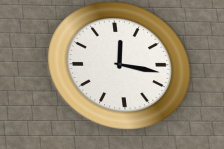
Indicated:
12.17
